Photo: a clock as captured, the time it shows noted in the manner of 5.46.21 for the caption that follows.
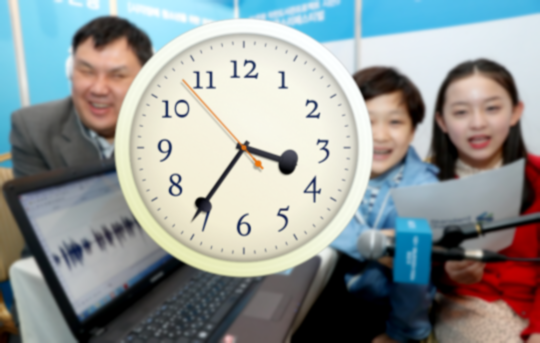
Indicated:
3.35.53
